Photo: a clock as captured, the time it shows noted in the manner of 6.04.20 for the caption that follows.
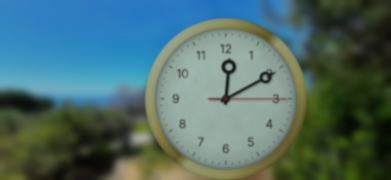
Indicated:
12.10.15
